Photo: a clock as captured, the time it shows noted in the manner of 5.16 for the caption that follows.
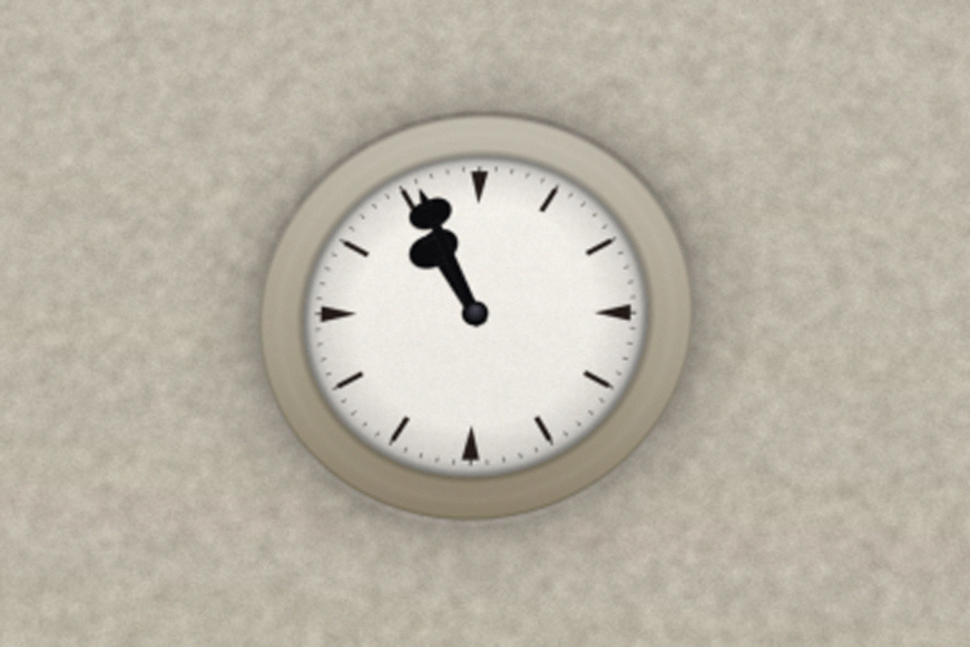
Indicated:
10.56
